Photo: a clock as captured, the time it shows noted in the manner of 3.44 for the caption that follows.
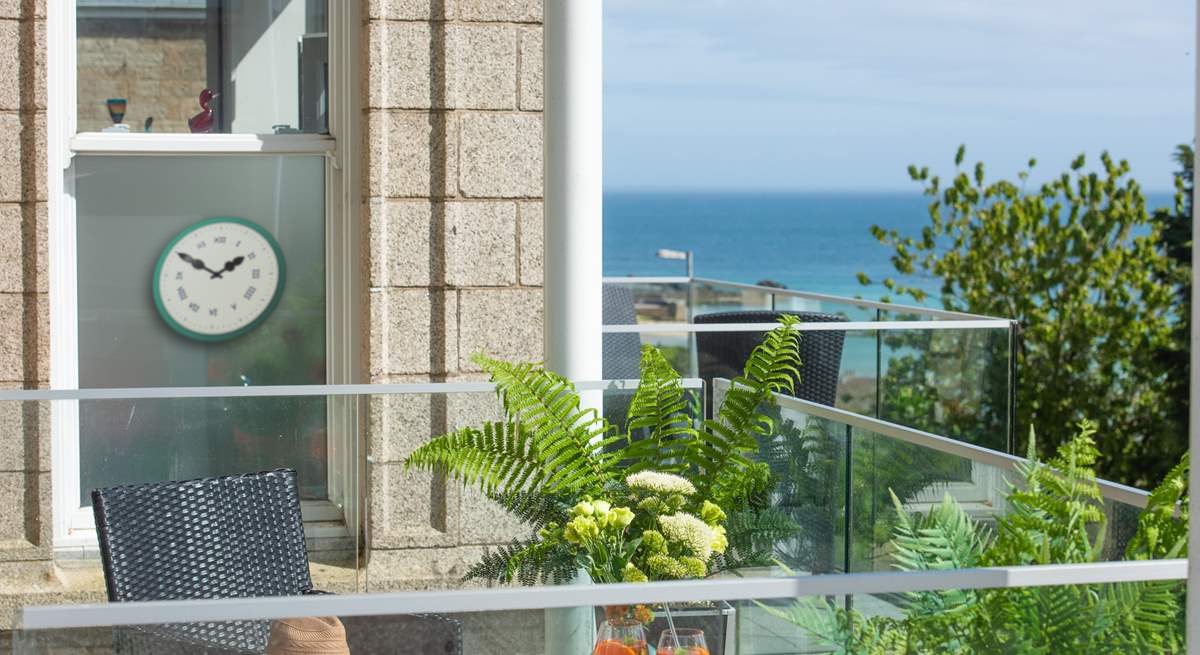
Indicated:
1.50
